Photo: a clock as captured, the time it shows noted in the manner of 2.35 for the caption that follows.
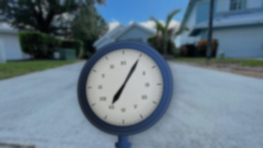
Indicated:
7.05
